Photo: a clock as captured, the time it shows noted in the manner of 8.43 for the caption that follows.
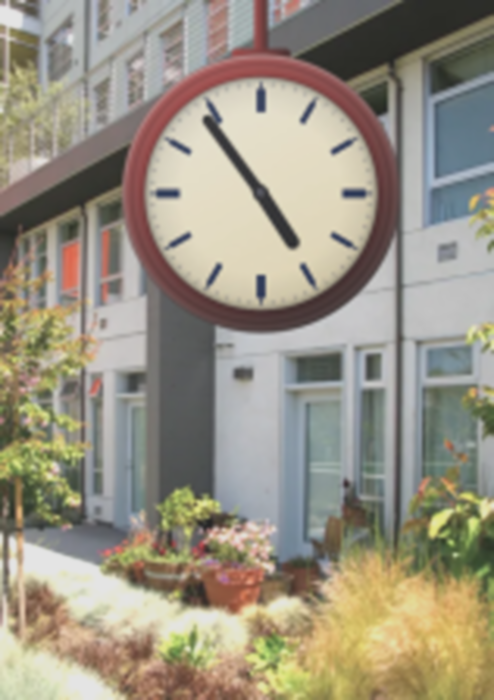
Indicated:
4.54
